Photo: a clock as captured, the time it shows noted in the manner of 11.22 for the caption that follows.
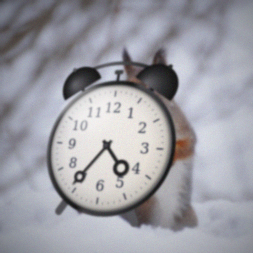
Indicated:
4.36
